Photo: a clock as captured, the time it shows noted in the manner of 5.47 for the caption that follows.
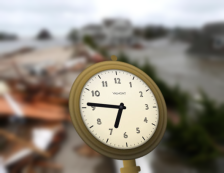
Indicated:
6.46
